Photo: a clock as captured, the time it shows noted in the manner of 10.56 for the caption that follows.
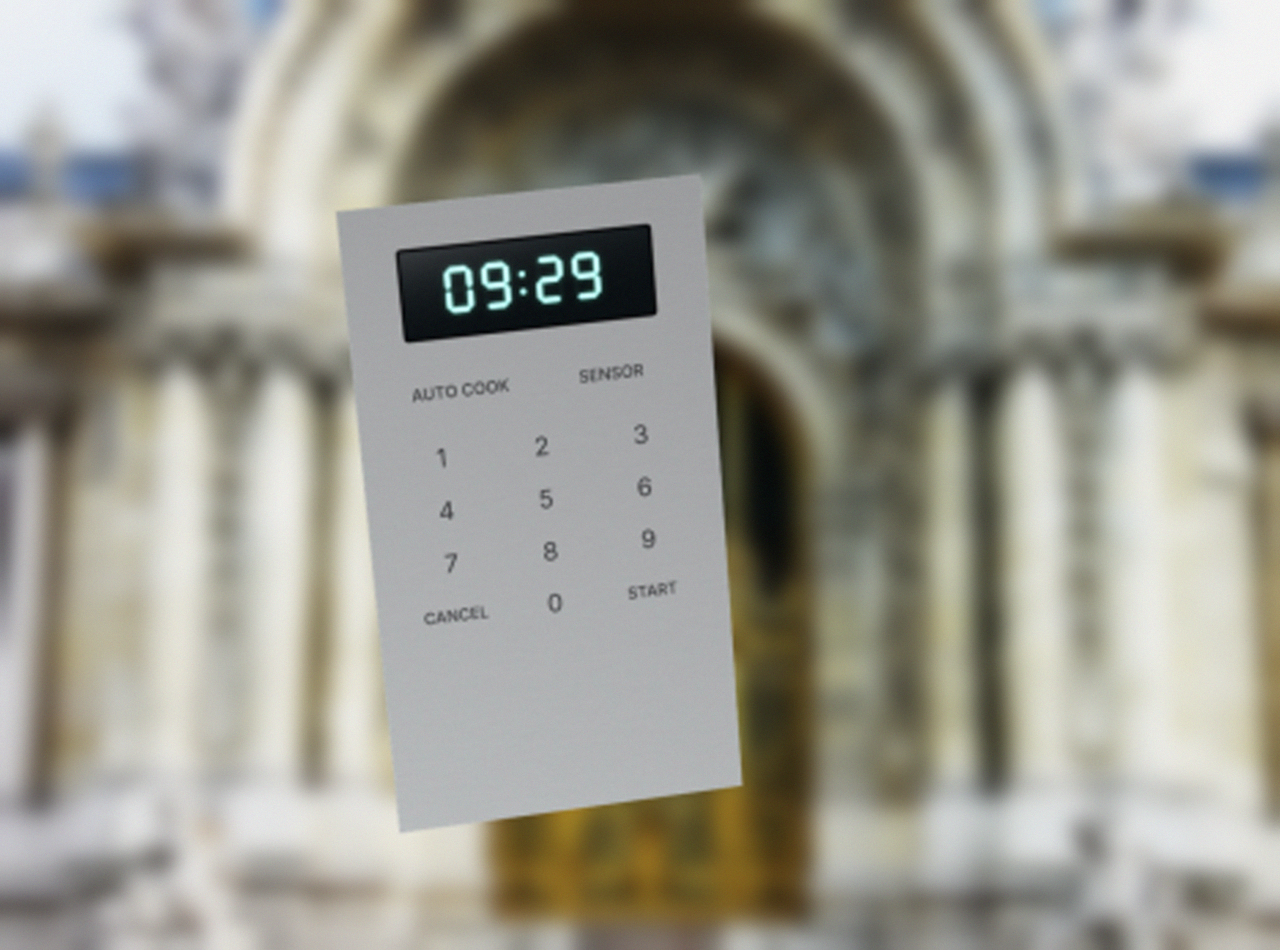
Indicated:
9.29
